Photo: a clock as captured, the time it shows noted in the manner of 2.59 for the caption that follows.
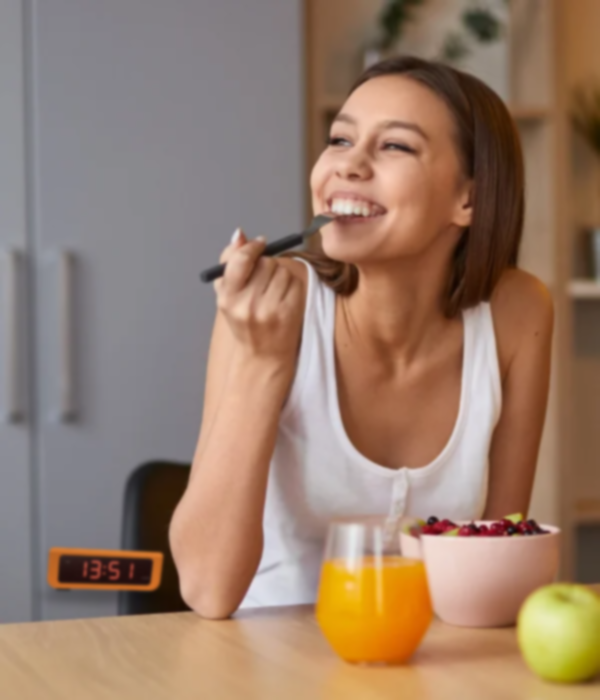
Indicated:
13.51
